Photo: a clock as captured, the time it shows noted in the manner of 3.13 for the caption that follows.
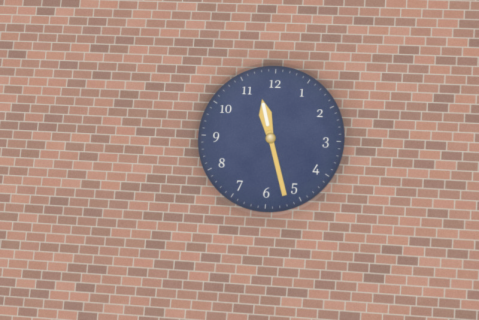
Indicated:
11.27
